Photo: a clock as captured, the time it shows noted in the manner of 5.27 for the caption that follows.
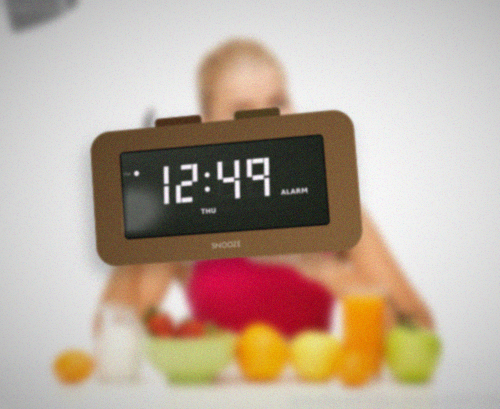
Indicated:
12.49
